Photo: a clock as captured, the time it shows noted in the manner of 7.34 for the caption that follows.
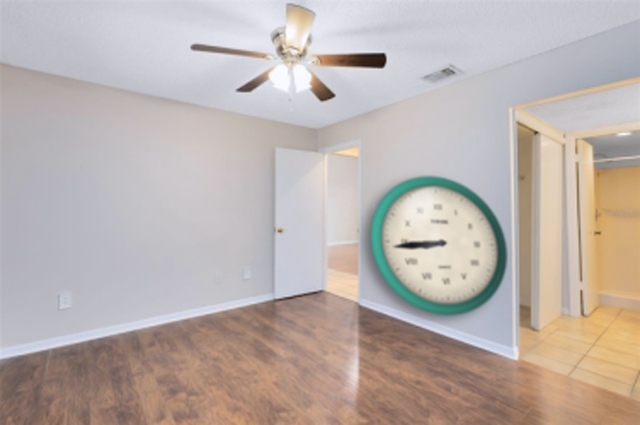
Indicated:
8.44
